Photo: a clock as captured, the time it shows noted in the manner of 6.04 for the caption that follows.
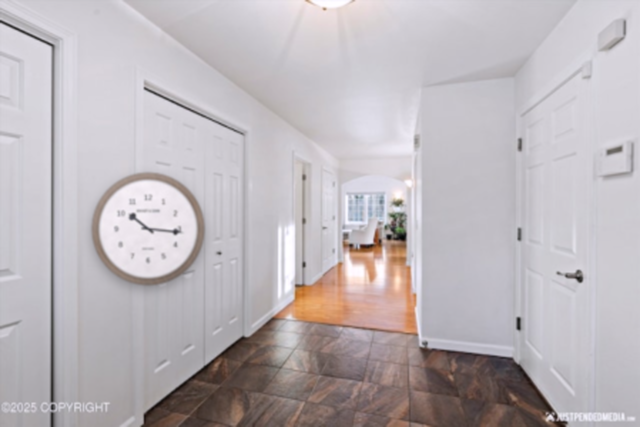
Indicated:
10.16
